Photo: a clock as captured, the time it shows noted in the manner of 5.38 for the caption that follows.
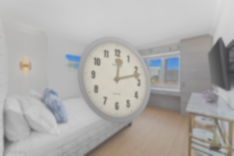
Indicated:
12.12
